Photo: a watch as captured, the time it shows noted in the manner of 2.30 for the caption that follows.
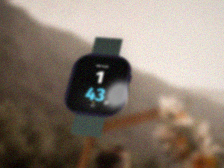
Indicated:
1.43
